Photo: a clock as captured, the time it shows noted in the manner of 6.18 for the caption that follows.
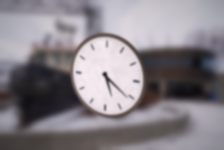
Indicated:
5.21
